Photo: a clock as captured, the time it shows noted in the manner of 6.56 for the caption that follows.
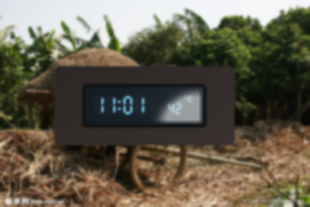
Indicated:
11.01
